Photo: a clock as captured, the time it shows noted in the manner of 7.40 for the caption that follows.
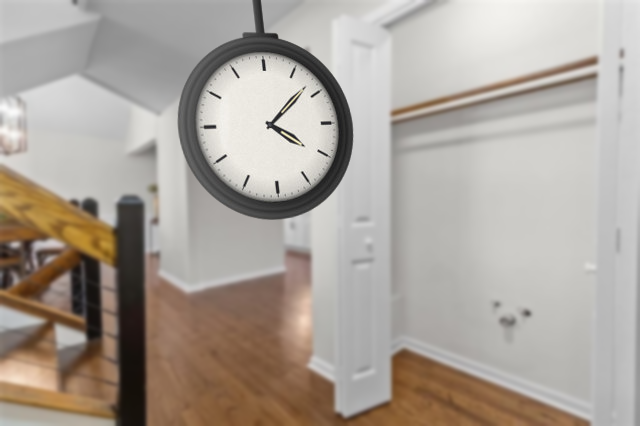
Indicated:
4.08
